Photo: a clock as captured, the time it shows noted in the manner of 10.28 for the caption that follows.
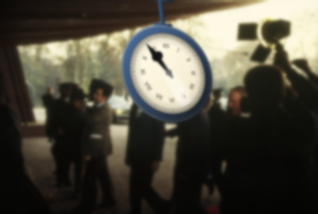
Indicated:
10.54
